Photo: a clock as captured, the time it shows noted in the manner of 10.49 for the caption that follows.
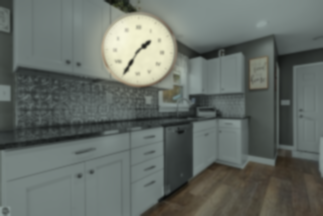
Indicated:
1.35
